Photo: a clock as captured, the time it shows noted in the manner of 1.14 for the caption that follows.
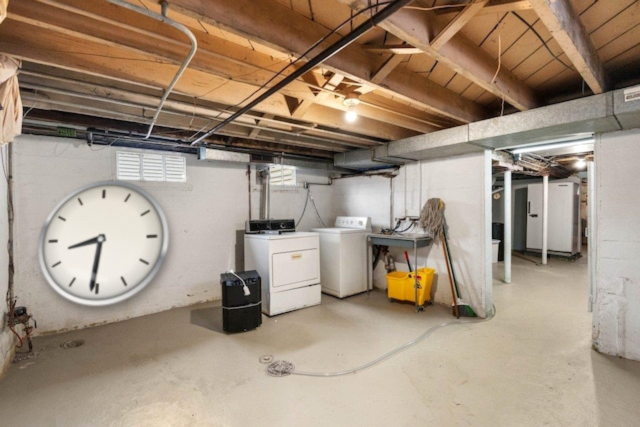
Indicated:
8.31
